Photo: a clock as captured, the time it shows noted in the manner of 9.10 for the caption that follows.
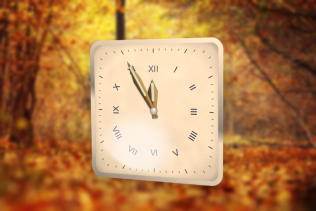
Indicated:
11.55
